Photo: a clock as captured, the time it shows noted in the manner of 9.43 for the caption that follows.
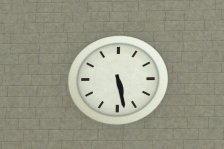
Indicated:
5.28
